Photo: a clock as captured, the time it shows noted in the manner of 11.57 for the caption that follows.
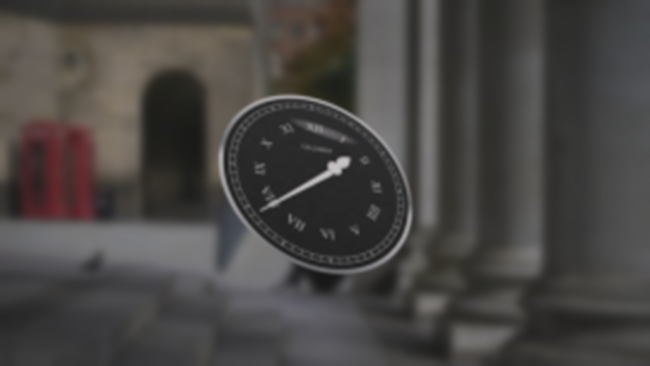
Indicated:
1.39
